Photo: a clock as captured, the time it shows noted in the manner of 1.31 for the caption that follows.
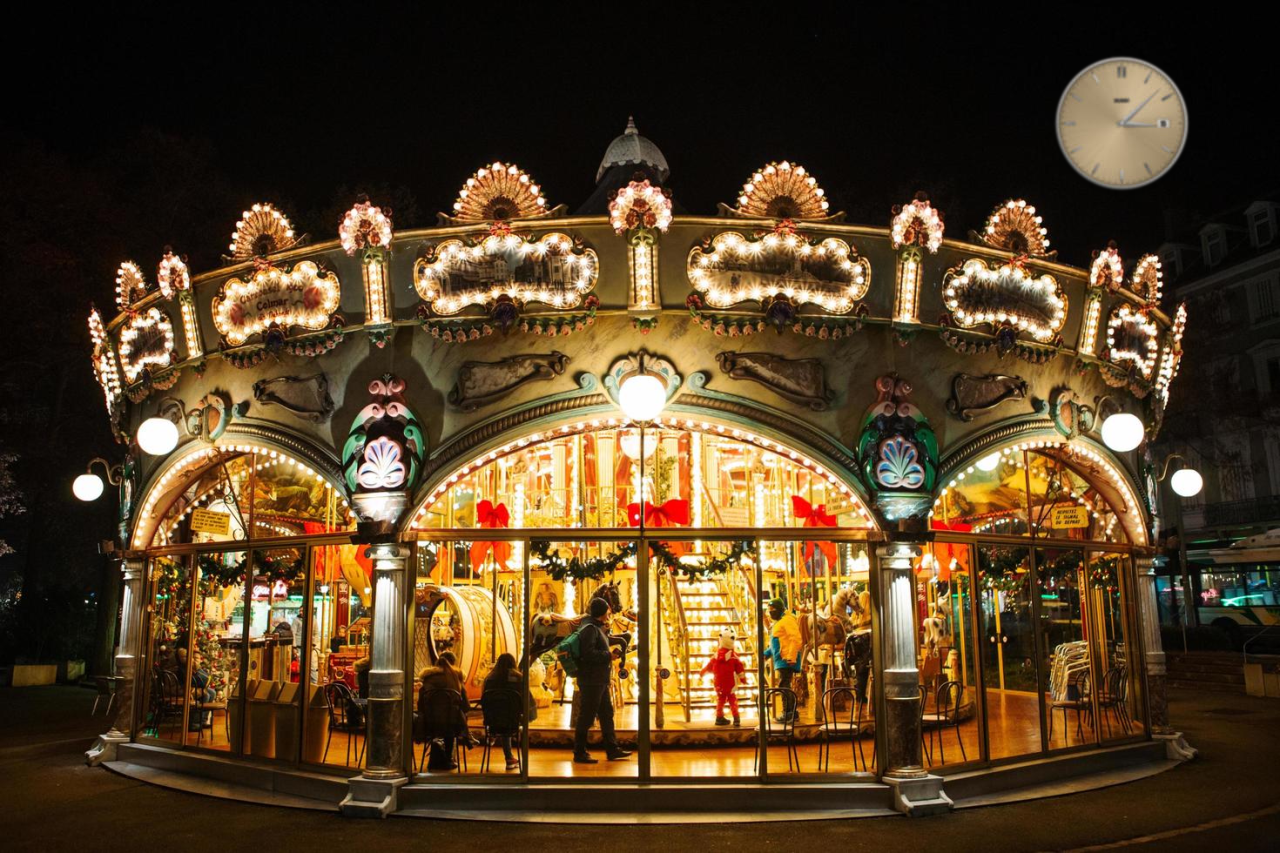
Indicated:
3.08
